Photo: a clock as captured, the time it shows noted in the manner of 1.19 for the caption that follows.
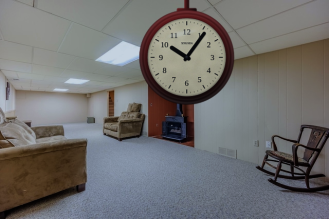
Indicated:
10.06
